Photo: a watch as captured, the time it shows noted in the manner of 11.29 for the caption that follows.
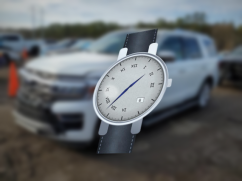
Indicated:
1.37
